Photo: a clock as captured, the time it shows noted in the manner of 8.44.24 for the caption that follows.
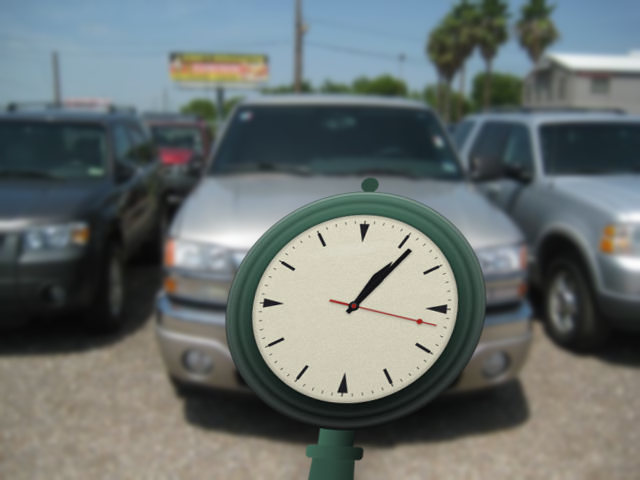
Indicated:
1.06.17
